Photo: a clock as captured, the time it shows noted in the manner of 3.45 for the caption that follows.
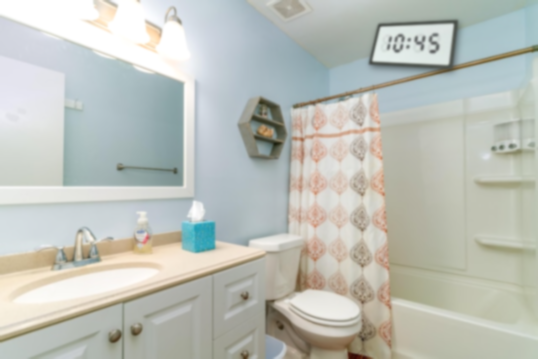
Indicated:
10.45
